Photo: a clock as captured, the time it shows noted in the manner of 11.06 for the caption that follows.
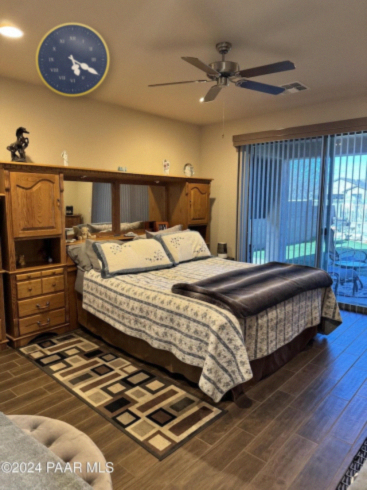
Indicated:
5.20
